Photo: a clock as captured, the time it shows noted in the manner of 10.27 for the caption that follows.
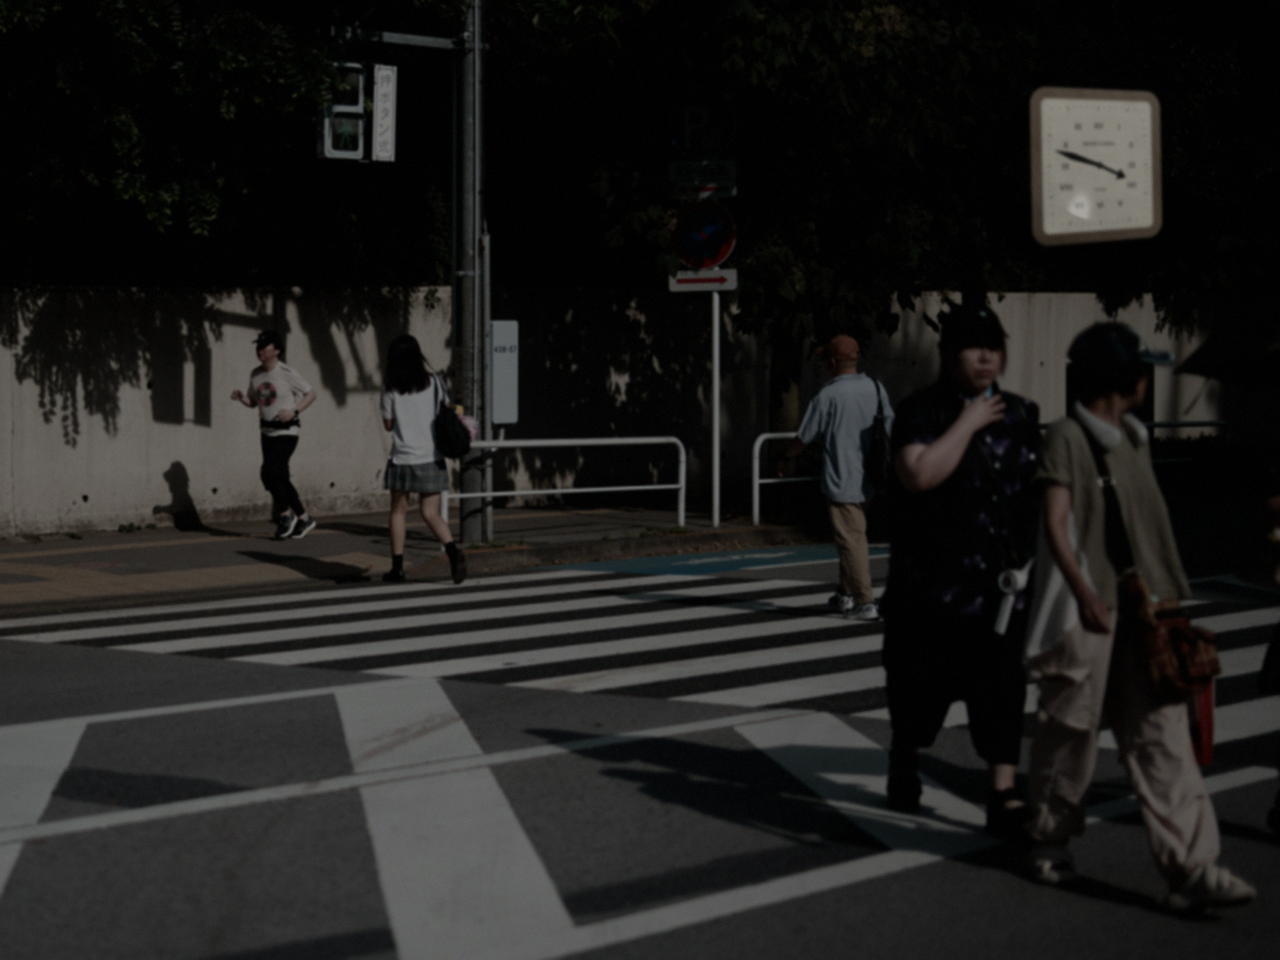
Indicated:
3.48
